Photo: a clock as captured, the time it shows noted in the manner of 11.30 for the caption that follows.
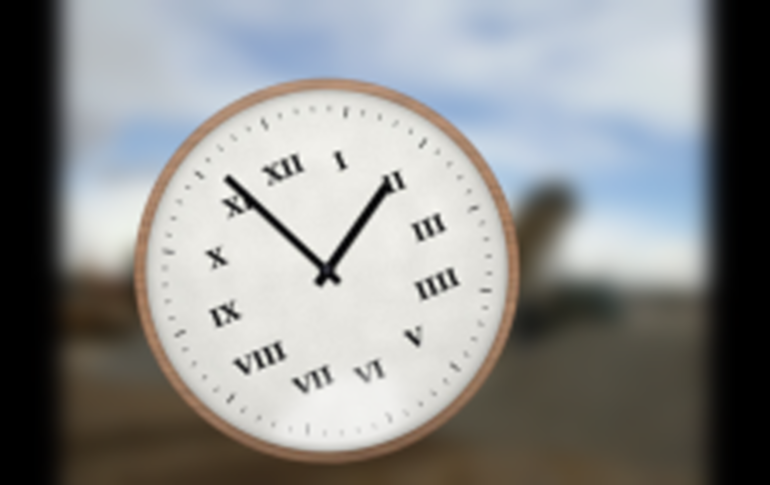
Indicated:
1.56
